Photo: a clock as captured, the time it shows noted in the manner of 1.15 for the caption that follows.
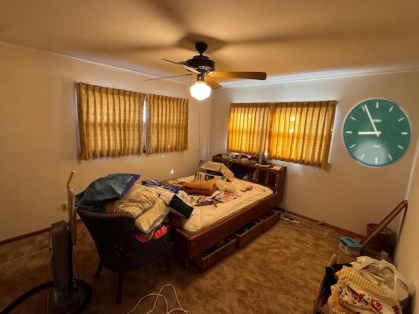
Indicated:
8.56
